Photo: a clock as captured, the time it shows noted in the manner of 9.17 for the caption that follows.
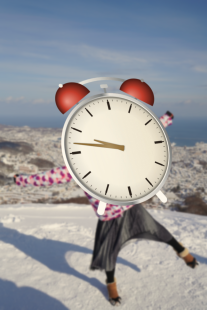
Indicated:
9.47
